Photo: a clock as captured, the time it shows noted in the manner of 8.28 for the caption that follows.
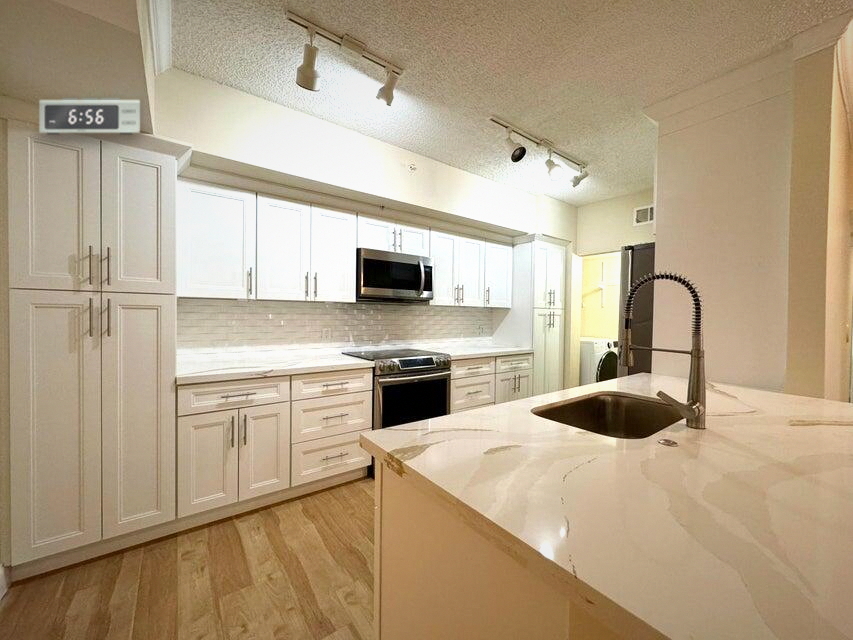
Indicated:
6.56
